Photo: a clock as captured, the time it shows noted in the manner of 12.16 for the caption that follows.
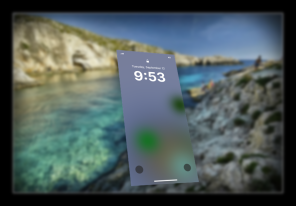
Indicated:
9.53
